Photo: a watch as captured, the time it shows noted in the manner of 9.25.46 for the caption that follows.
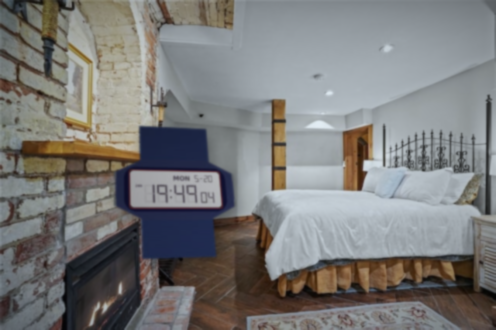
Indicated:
19.49.04
